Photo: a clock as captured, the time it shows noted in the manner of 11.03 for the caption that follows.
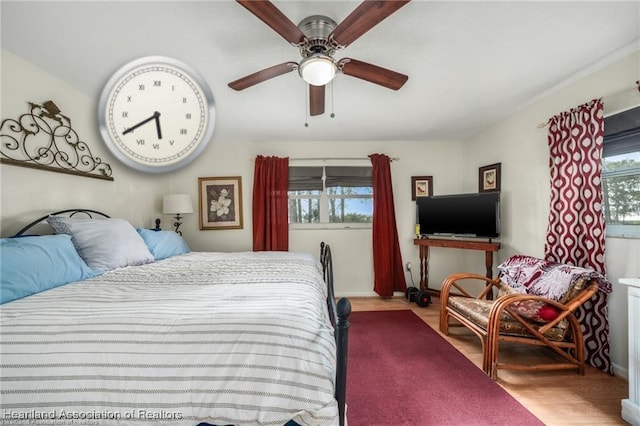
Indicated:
5.40
